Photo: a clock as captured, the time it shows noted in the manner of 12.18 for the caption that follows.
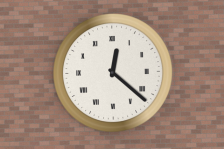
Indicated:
12.22
